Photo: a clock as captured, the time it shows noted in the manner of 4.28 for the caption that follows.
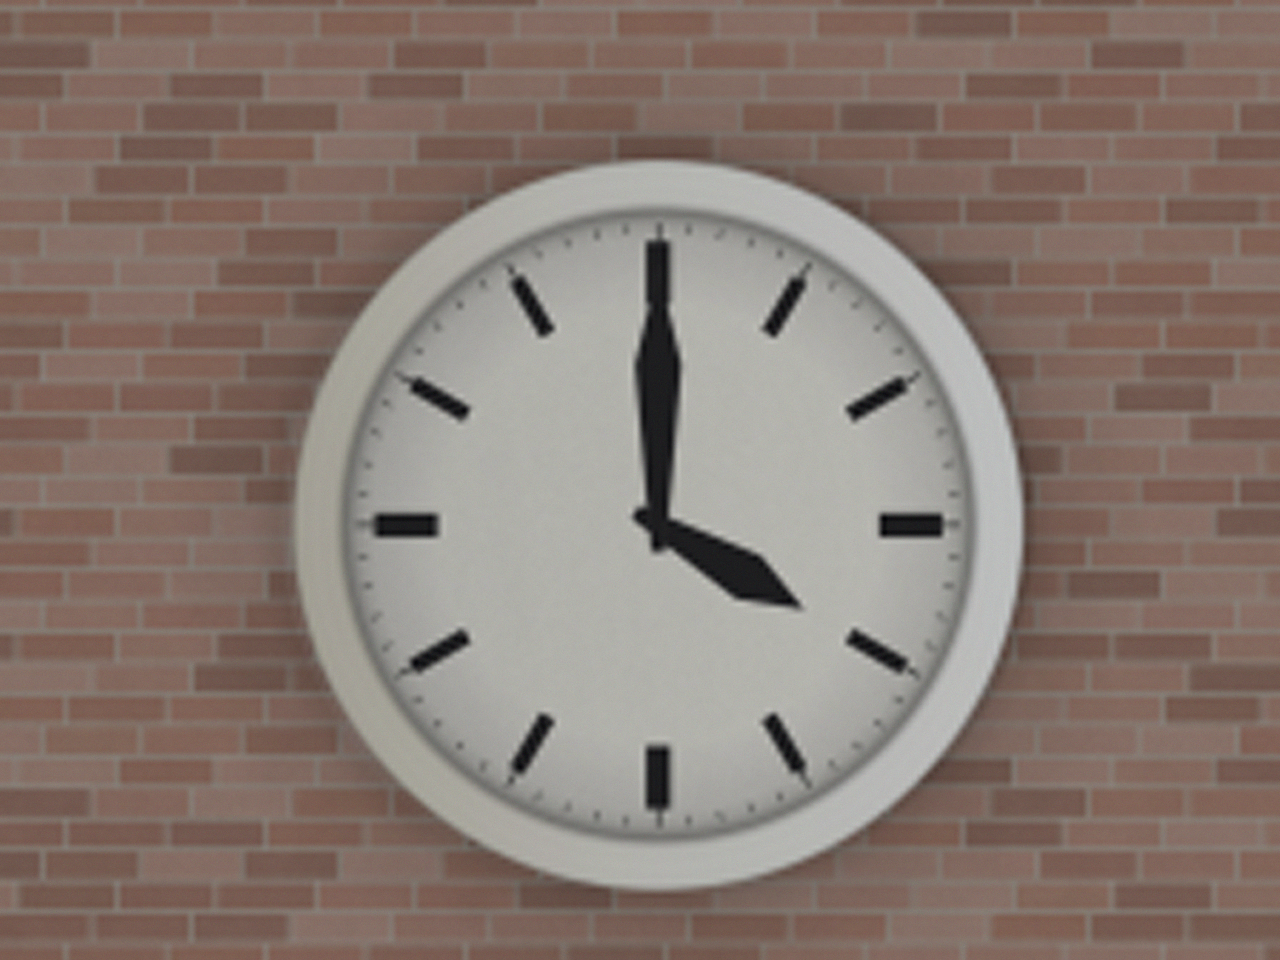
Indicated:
4.00
